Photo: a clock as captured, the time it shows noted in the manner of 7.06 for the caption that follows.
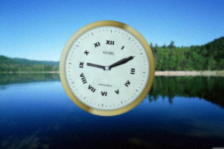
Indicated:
9.10
